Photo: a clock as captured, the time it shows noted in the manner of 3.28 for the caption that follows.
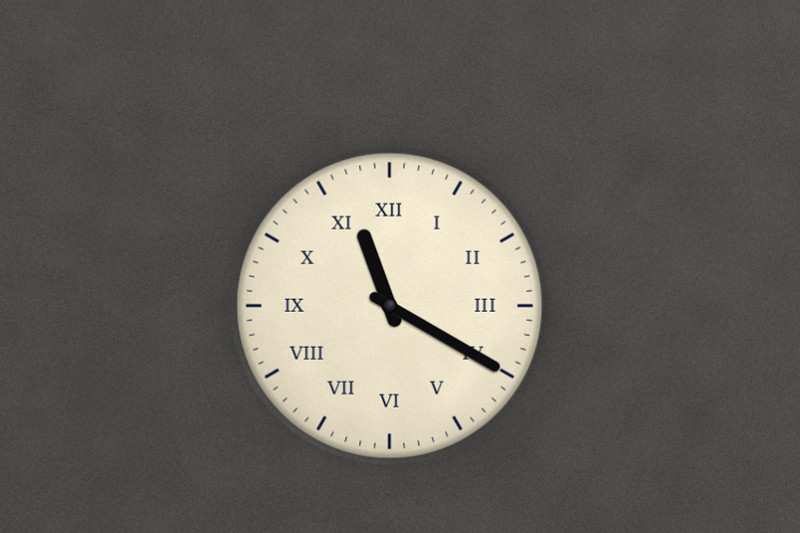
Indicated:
11.20
